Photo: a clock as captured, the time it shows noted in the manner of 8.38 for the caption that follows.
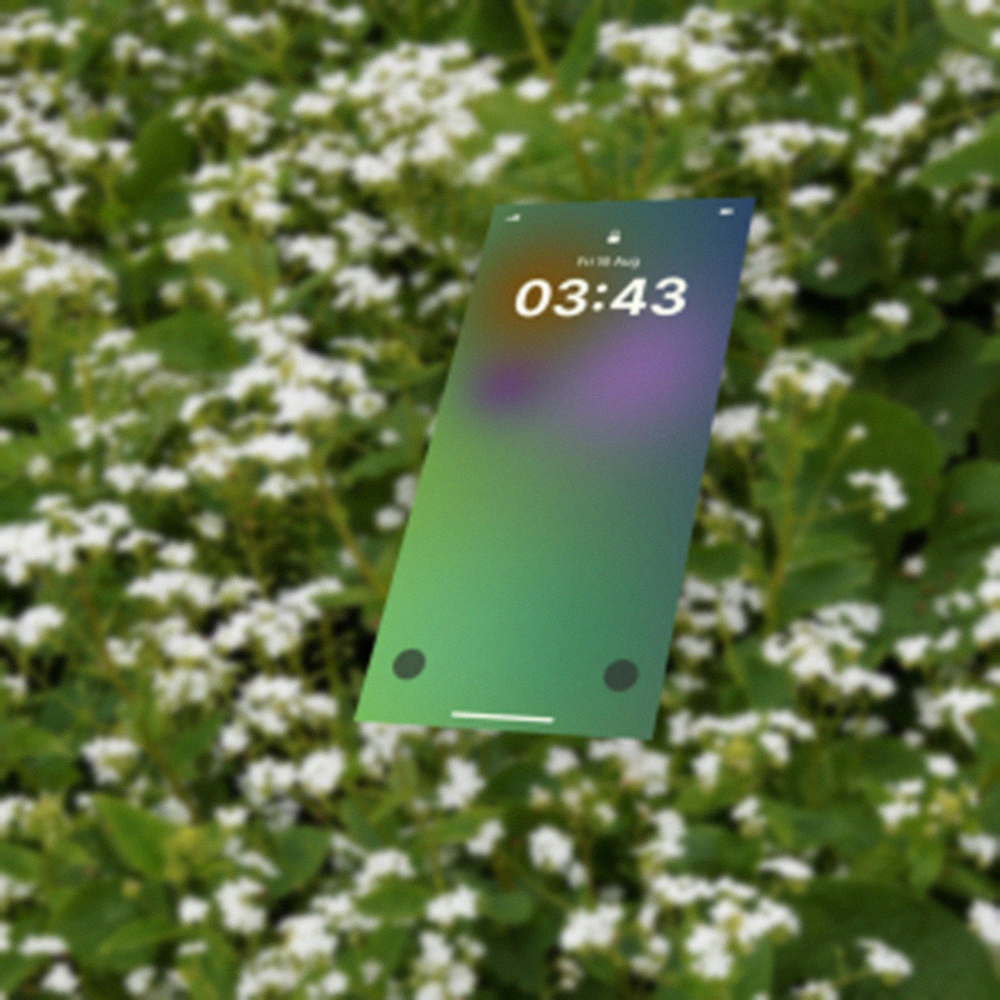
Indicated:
3.43
